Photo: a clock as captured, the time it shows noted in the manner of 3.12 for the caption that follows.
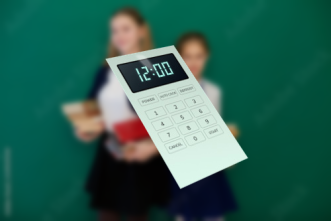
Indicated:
12.00
